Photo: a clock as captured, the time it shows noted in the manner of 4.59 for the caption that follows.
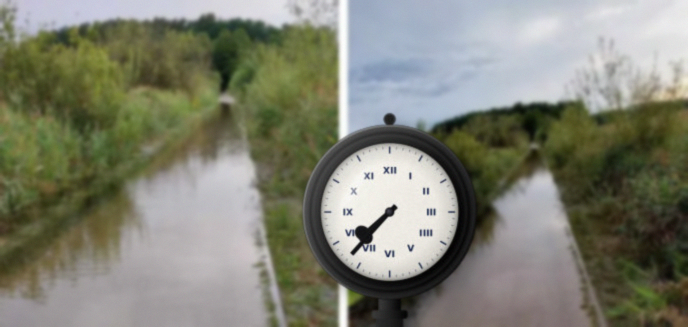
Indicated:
7.37
